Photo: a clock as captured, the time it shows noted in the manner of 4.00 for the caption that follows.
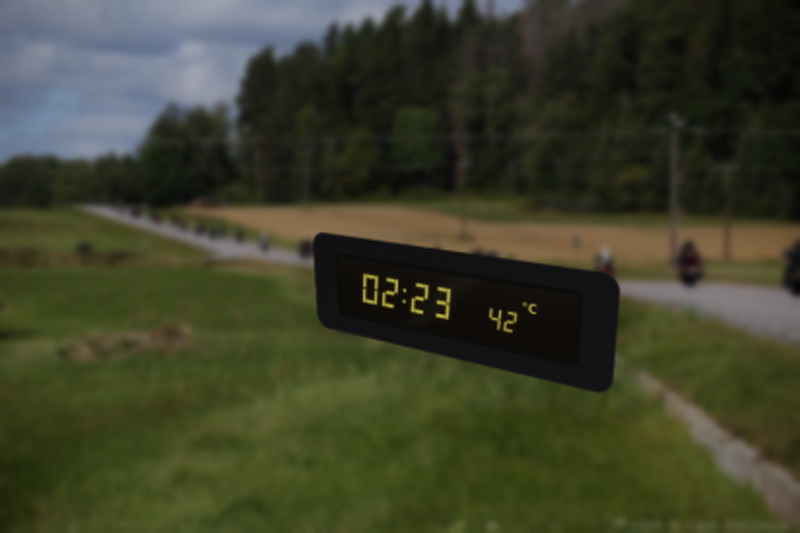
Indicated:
2.23
